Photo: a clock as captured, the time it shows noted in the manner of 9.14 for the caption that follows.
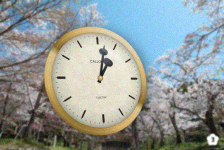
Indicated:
1.02
